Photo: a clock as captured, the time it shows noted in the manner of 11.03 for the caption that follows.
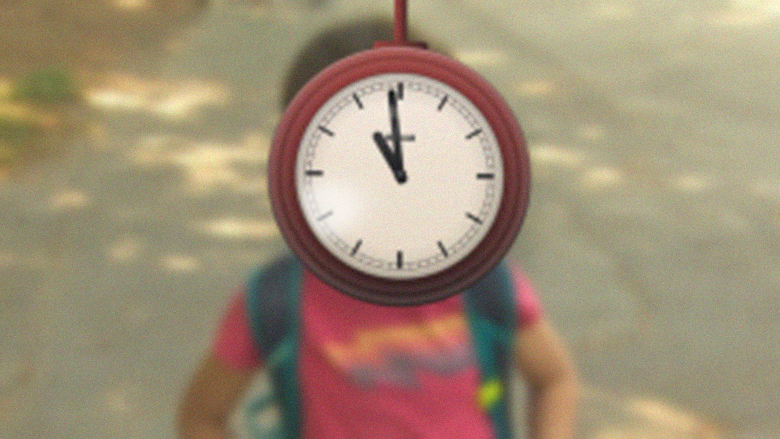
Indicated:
10.59
